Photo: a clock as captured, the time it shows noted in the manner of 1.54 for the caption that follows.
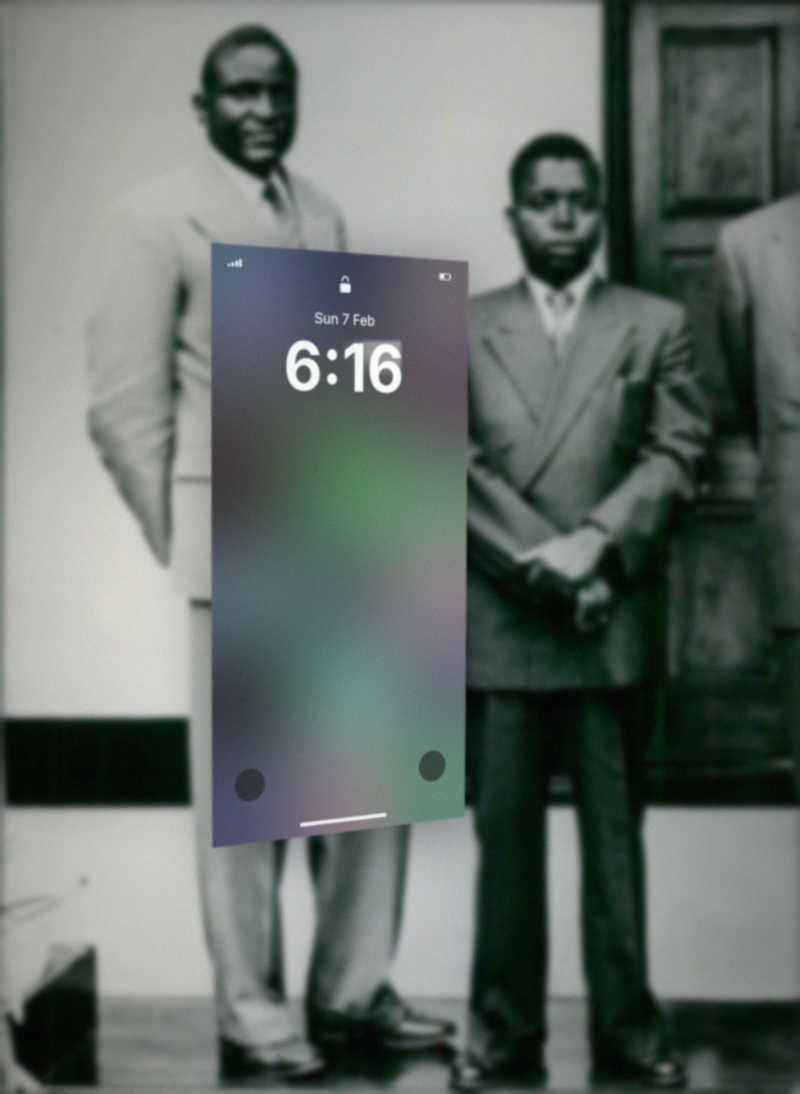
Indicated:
6.16
